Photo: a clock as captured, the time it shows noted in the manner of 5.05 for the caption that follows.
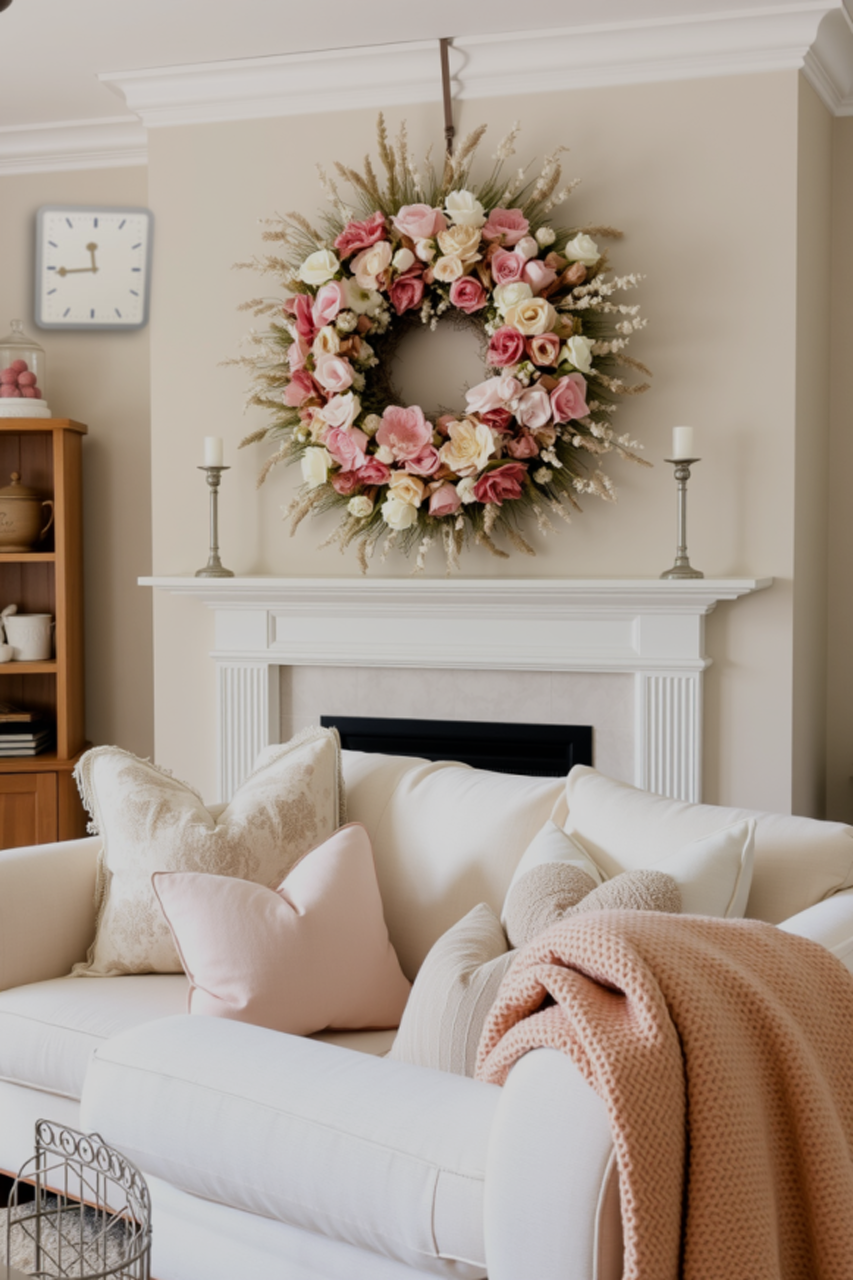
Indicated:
11.44
